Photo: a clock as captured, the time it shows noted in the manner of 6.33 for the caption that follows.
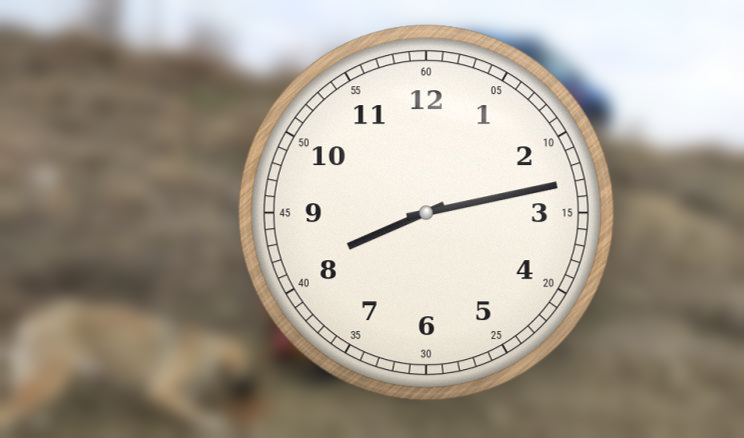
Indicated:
8.13
